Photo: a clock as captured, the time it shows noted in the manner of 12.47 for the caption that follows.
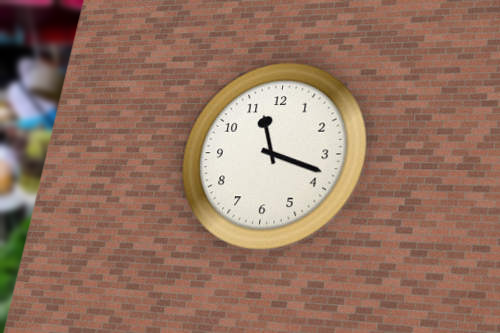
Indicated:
11.18
